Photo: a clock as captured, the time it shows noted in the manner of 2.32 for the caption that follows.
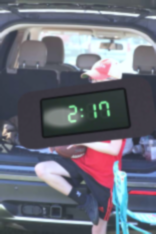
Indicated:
2.17
